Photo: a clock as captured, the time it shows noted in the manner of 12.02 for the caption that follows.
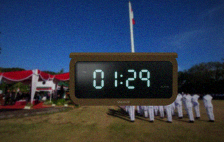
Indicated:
1.29
